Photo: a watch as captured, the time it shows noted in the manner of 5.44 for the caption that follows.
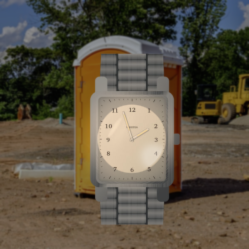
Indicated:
1.57
